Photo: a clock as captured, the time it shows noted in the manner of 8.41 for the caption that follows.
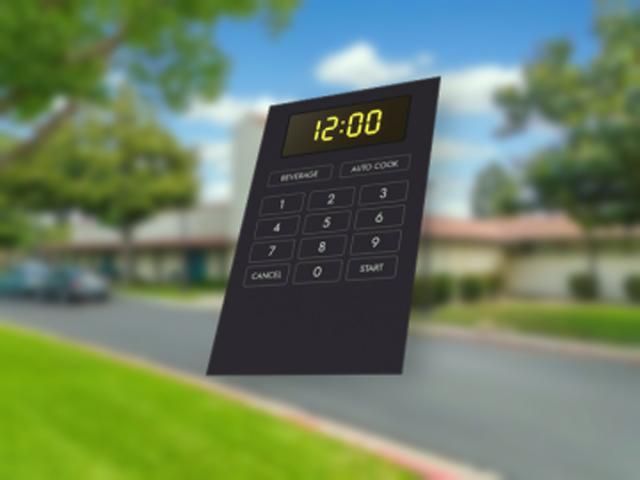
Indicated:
12.00
